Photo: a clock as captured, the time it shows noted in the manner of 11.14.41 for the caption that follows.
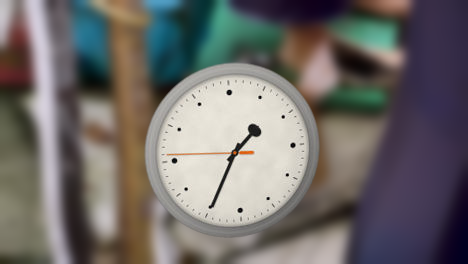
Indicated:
1.34.46
